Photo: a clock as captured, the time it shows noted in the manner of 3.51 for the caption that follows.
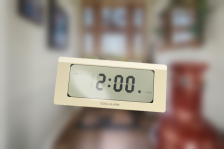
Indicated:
2.00
